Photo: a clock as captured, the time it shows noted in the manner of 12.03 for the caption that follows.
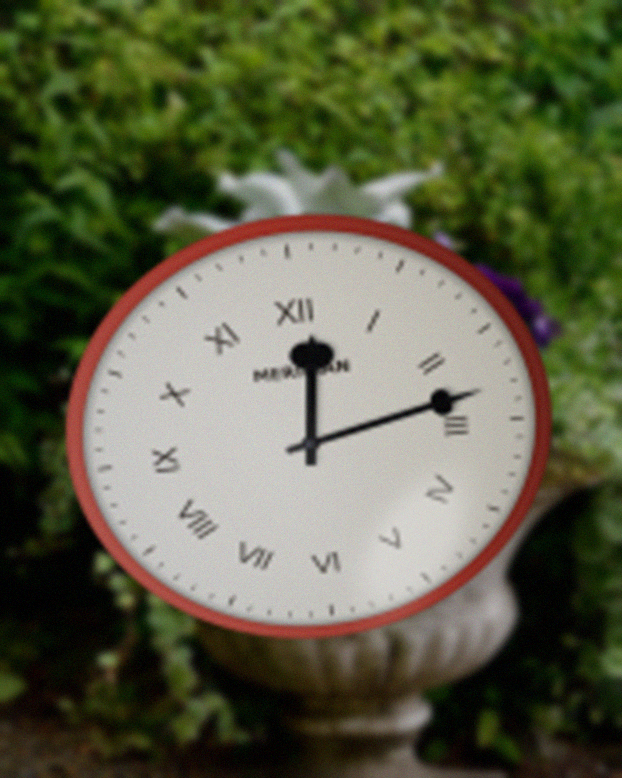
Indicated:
12.13
